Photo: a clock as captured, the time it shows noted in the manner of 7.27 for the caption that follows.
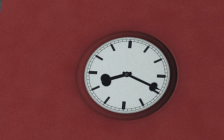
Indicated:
8.19
